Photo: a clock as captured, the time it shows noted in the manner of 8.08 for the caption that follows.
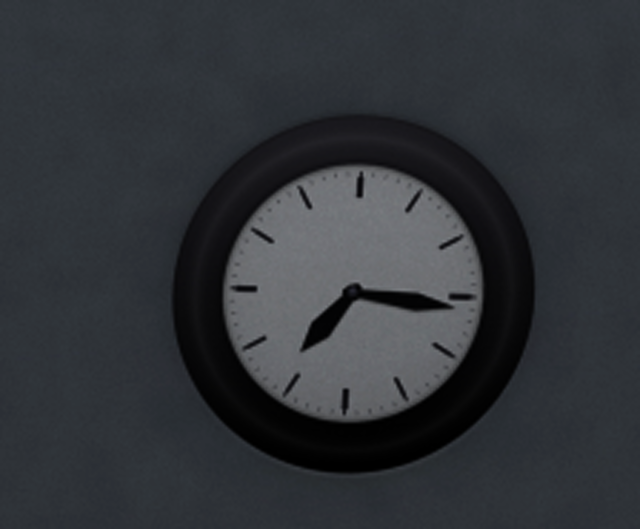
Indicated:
7.16
